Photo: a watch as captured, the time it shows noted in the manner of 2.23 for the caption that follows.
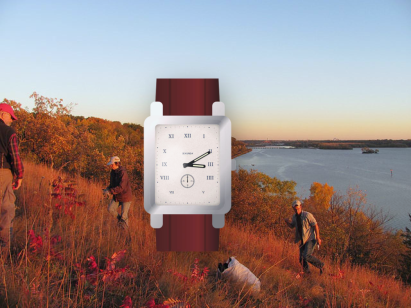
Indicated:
3.10
